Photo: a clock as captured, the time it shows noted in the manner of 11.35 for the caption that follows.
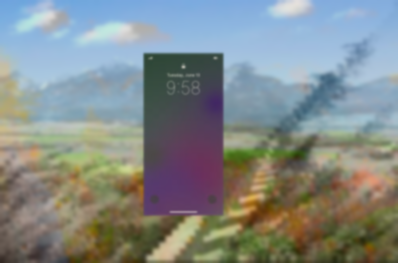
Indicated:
9.58
